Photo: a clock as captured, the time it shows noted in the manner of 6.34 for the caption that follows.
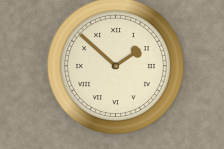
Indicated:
1.52
